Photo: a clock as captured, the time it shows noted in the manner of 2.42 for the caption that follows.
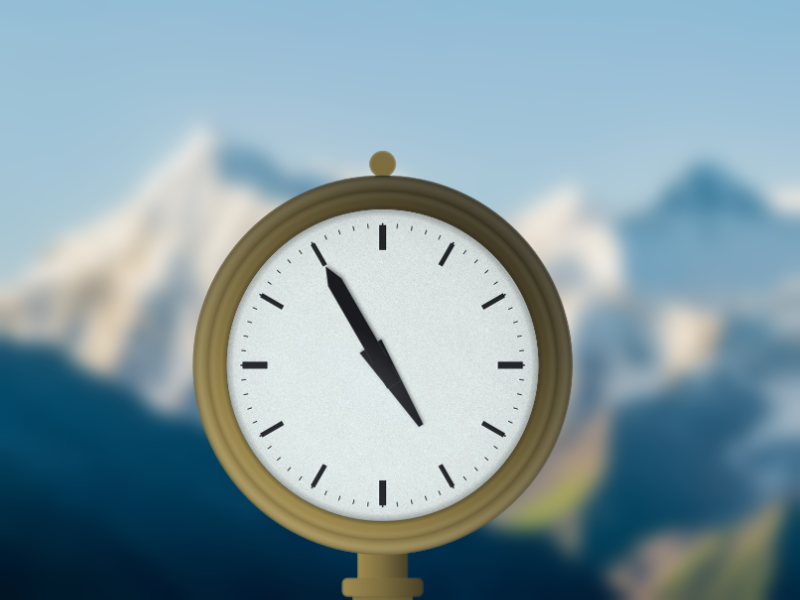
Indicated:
4.55
